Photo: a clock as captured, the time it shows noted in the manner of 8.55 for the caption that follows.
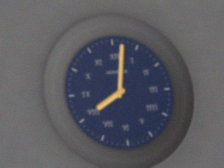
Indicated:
8.02
